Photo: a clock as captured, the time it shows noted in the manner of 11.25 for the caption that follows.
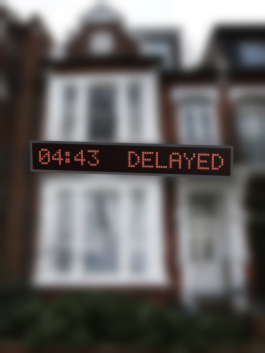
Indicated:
4.43
